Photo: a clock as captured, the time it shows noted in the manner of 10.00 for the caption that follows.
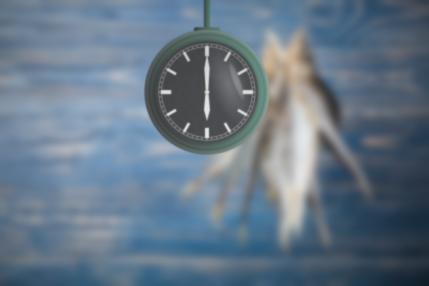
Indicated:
6.00
